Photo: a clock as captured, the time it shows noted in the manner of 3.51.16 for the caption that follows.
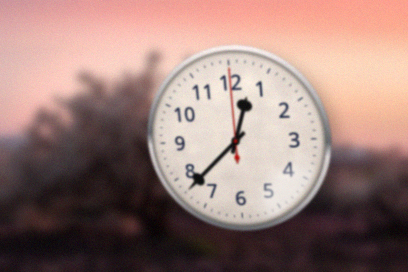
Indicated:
12.38.00
